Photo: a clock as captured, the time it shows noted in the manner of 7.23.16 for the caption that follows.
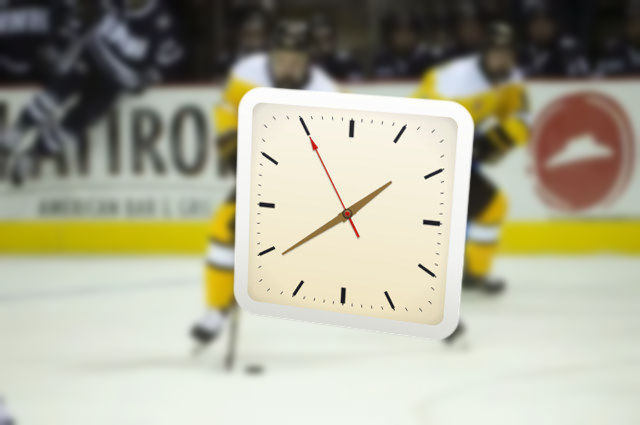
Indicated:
1.38.55
